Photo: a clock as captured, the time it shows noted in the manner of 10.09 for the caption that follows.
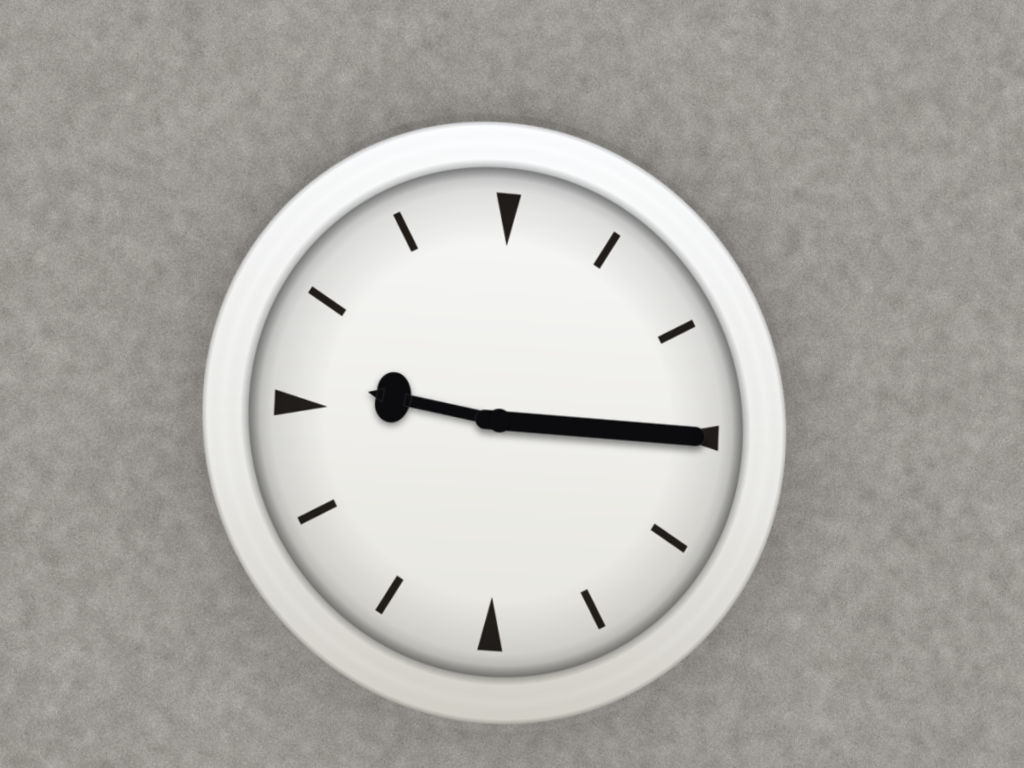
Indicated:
9.15
